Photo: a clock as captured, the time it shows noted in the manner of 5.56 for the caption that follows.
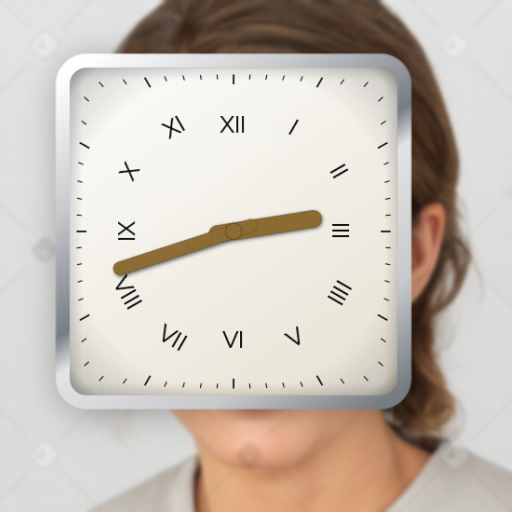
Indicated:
2.42
